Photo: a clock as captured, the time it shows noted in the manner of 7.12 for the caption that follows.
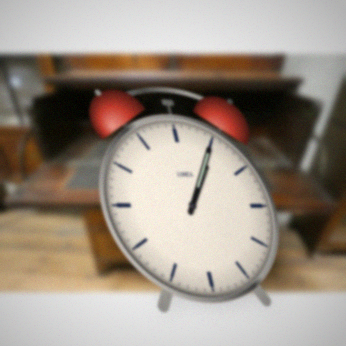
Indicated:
1.05
